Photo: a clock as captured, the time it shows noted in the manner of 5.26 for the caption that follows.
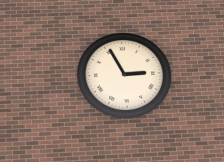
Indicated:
2.56
